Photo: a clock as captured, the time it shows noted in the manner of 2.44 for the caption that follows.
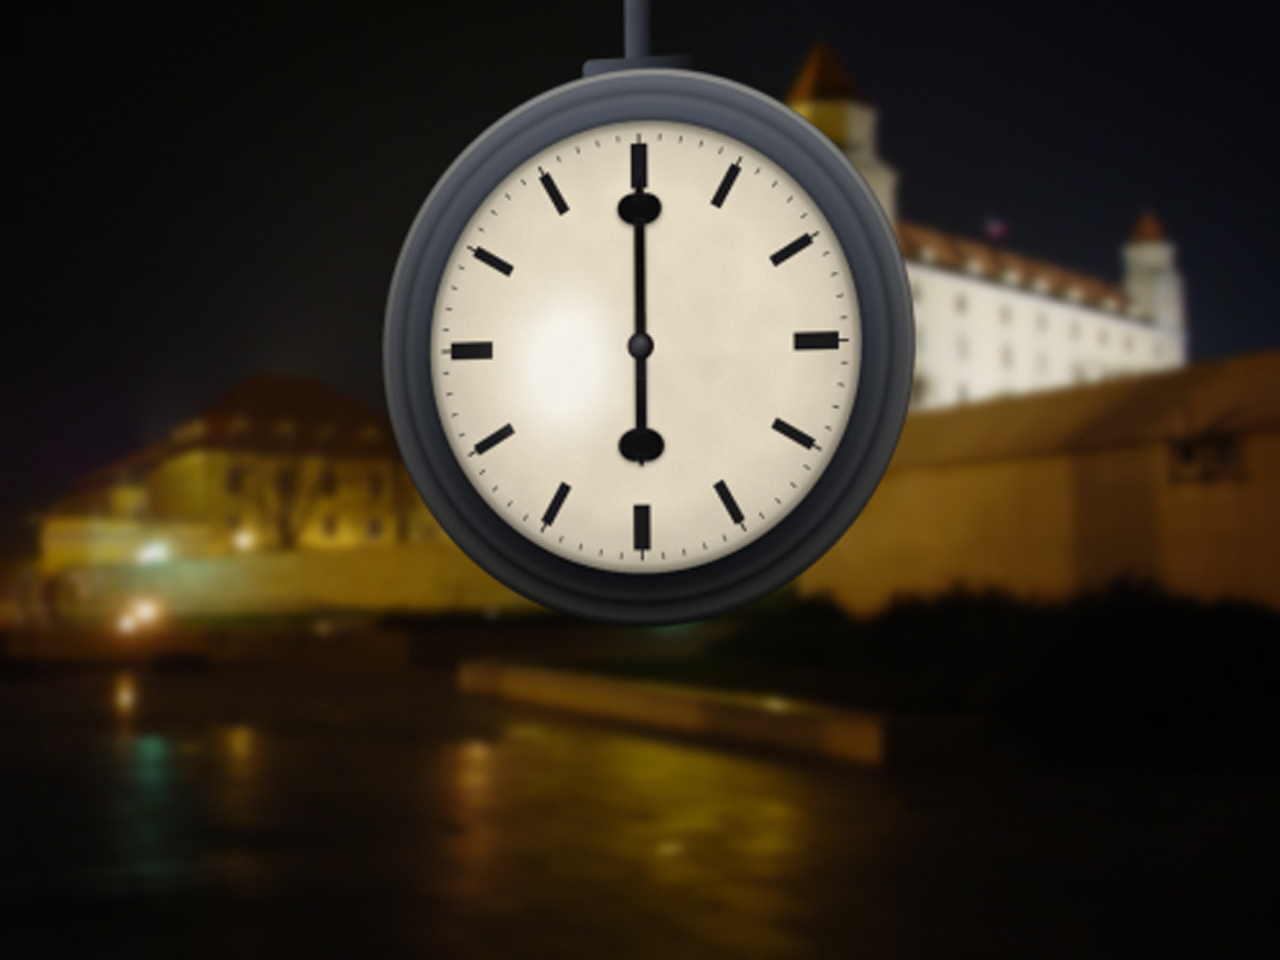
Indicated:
6.00
